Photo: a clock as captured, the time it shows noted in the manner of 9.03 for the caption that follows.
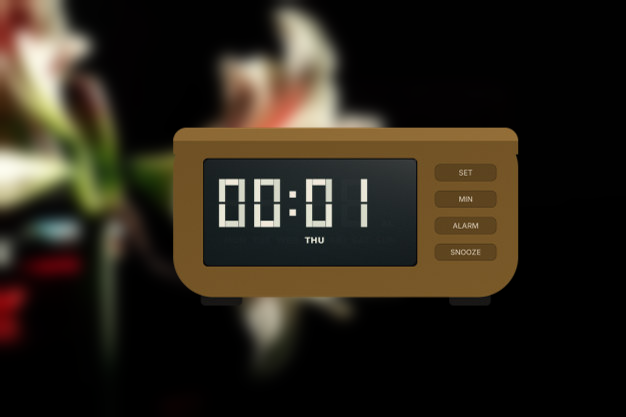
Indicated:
0.01
